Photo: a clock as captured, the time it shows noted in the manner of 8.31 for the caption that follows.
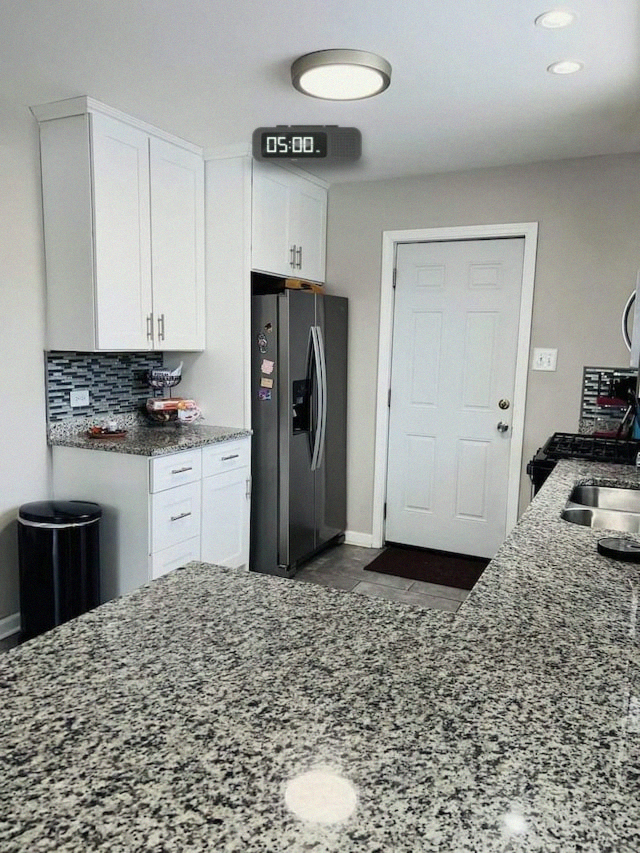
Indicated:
5.00
